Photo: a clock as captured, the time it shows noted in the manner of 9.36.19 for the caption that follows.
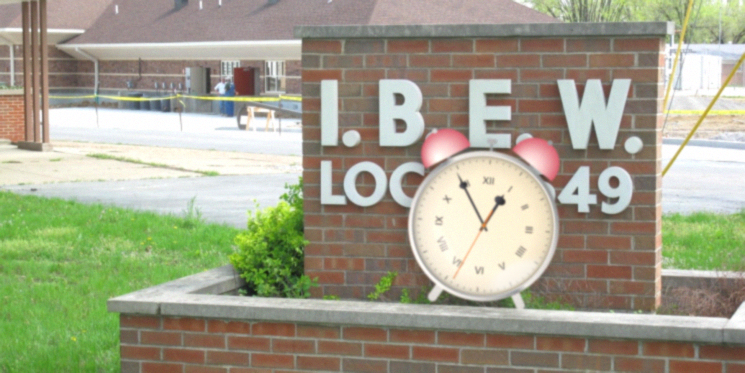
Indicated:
12.54.34
